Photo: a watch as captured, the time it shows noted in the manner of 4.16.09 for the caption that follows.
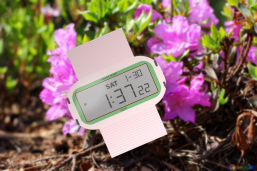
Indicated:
1.37.22
